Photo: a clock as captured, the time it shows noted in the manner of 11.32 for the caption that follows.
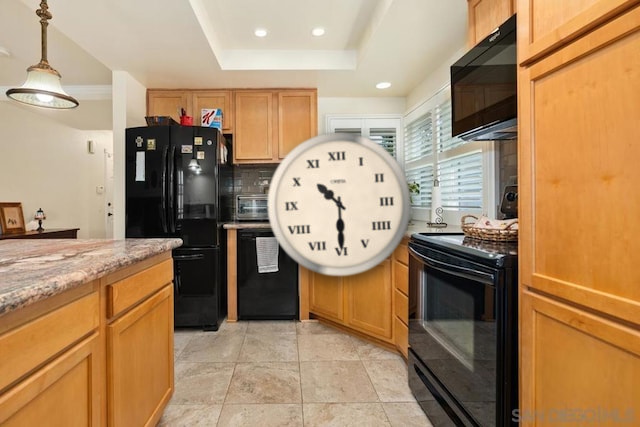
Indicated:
10.30
